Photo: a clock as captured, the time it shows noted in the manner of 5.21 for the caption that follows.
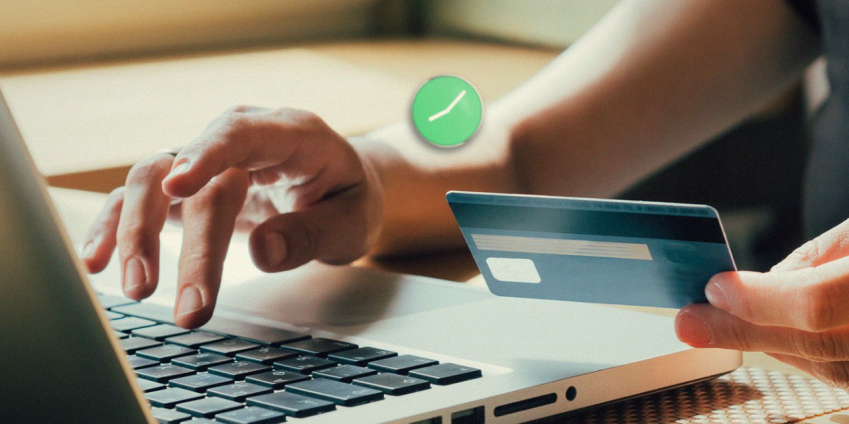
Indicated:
8.07
